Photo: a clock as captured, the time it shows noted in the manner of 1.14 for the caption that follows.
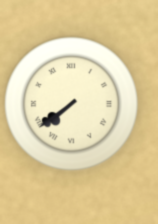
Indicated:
7.39
